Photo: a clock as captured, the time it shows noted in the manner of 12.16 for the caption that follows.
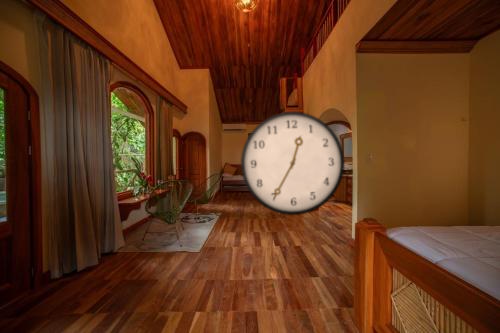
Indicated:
12.35
